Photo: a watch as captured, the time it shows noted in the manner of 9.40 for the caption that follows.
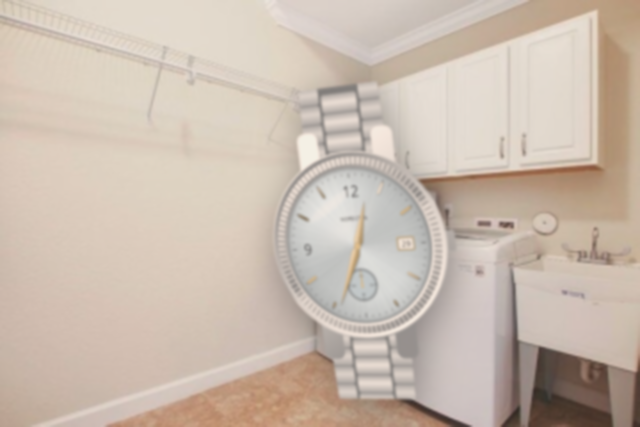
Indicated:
12.34
